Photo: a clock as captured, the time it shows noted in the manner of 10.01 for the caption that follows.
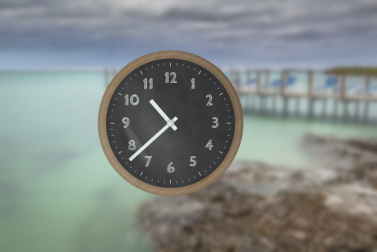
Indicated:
10.38
